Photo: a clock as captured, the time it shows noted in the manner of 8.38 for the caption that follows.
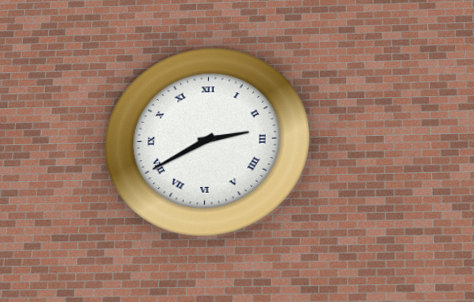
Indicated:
2.40
